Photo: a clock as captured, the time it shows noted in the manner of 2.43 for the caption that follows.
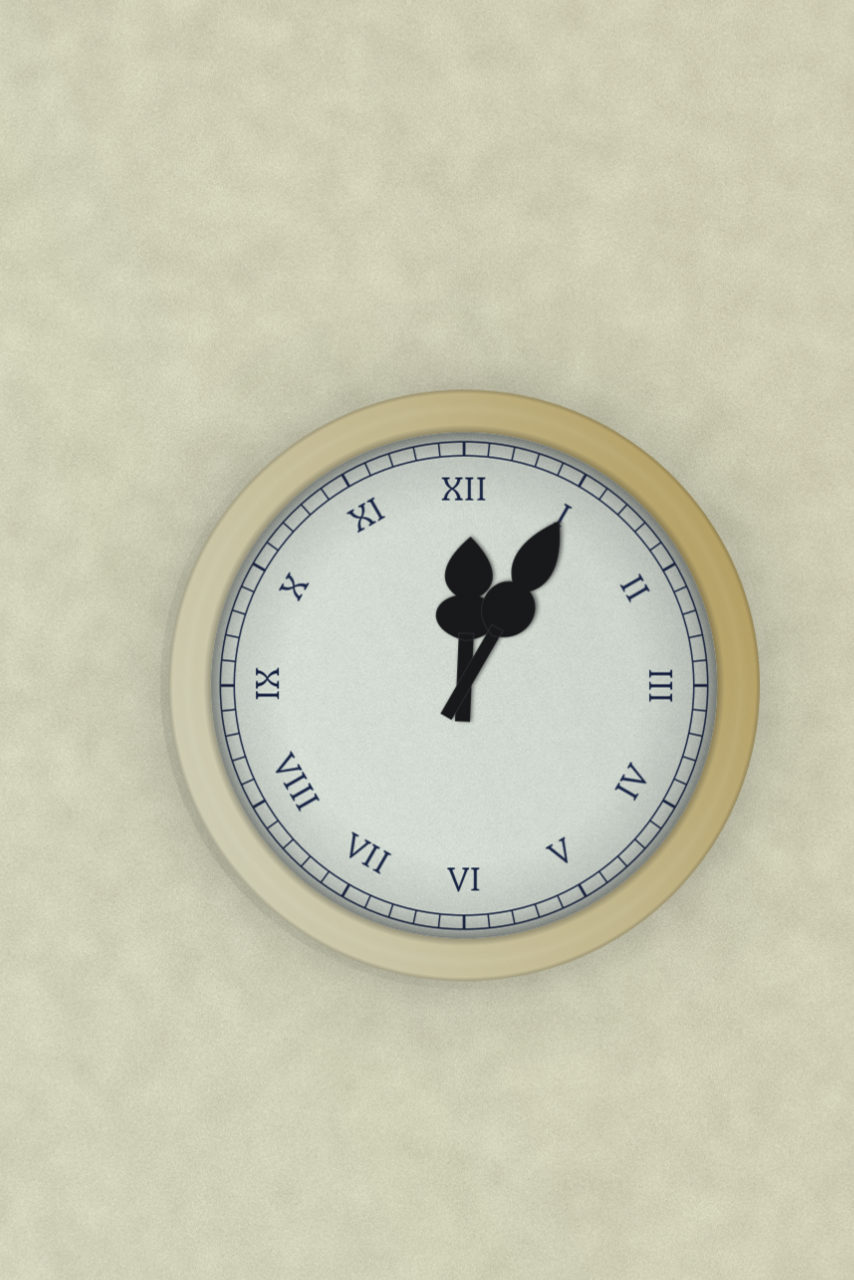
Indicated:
12.05
